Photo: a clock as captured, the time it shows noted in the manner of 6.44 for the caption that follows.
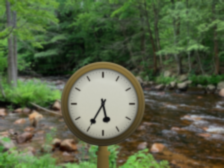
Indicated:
5.35
